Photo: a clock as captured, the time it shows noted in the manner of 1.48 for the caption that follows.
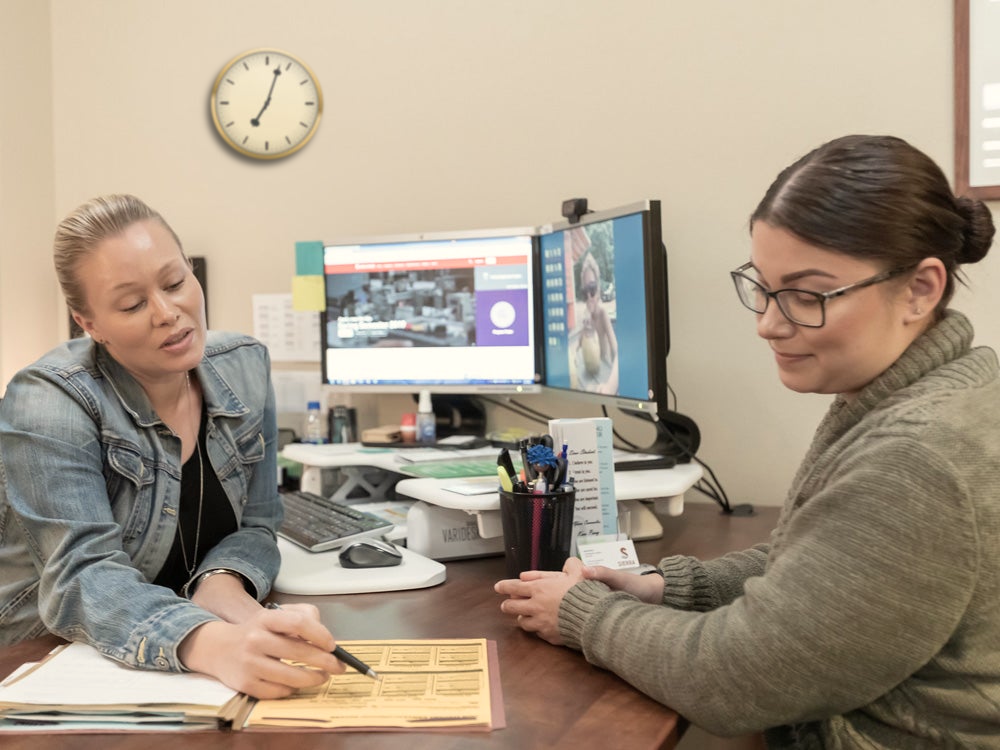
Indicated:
7.03
